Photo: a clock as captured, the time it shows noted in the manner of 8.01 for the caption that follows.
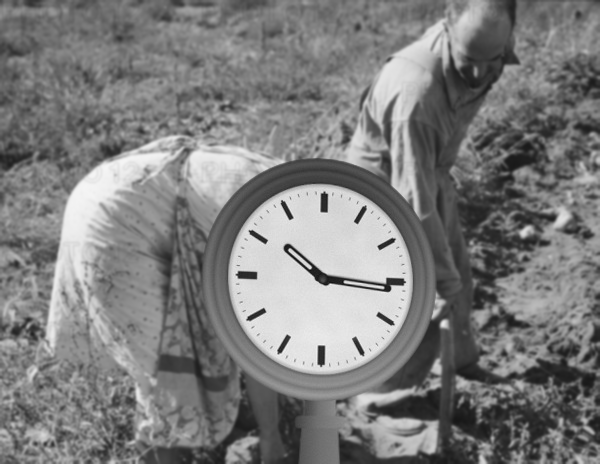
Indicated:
10.16
